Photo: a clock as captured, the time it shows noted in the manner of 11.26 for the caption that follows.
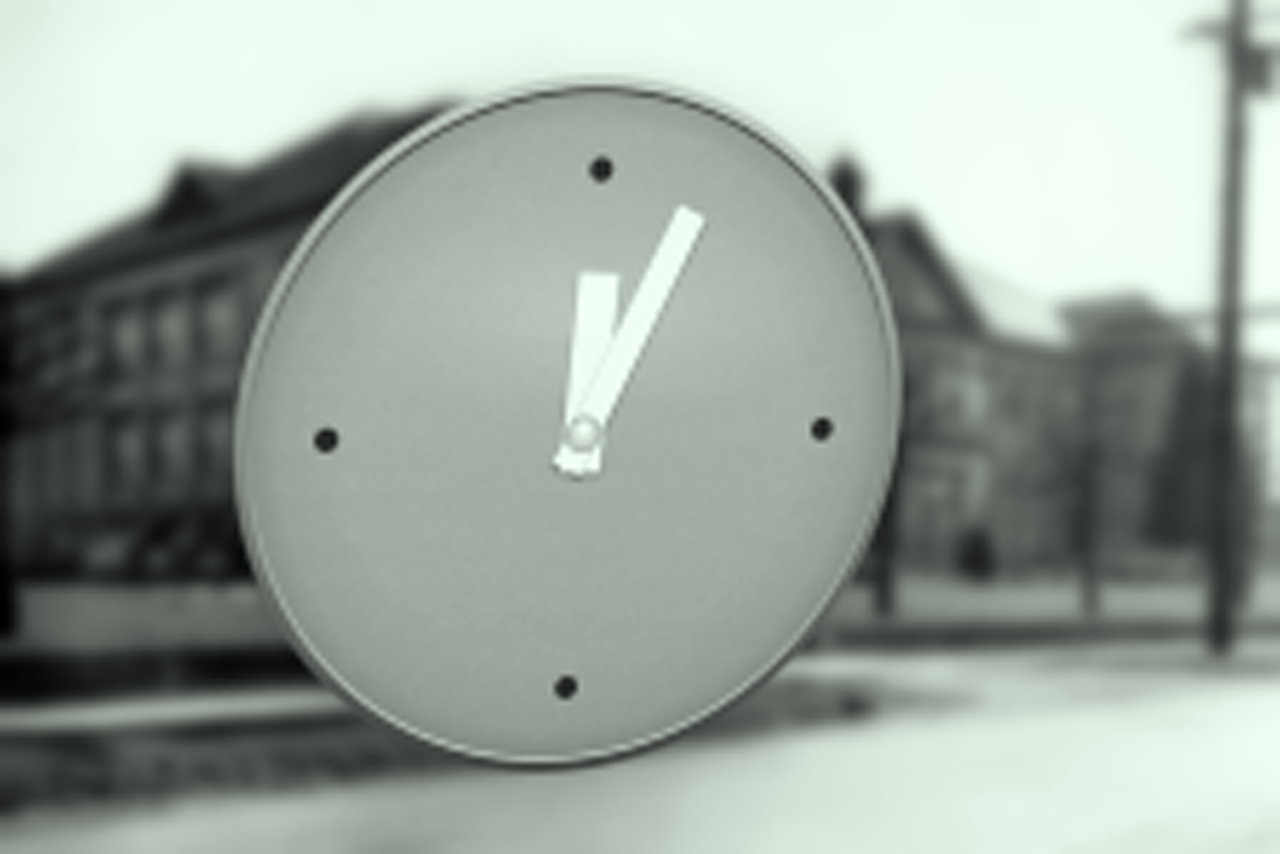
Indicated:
12.04
